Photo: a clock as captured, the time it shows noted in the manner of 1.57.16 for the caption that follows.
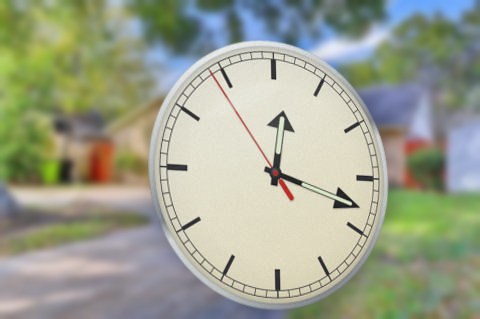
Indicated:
12.17.54
